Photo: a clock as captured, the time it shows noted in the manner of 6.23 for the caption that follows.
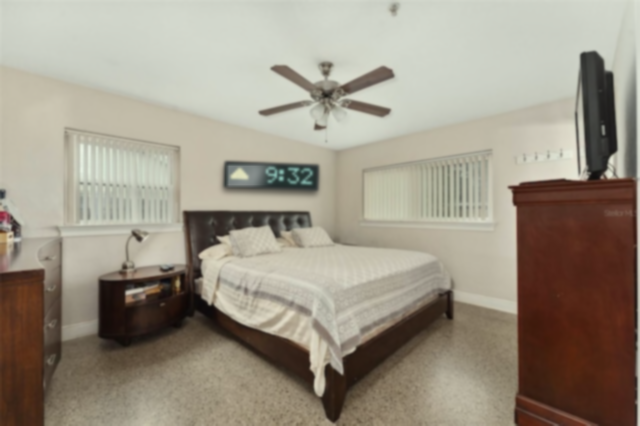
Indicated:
9.32
